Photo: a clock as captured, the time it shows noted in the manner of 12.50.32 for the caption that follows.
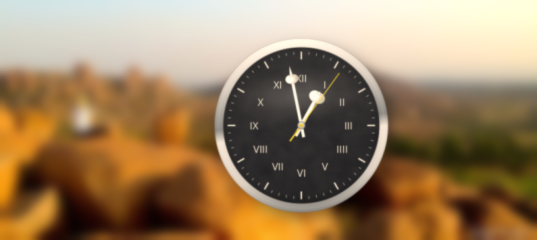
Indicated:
12.58.06
